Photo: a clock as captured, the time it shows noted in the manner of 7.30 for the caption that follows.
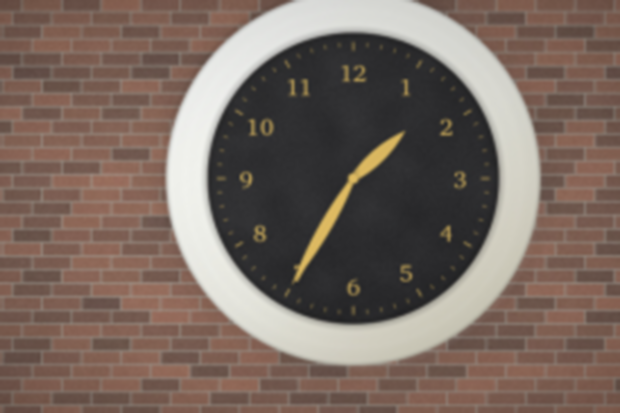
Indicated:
1.35
